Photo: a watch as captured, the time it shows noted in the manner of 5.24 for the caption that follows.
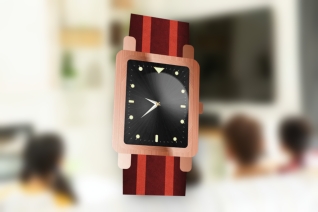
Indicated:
9.38
